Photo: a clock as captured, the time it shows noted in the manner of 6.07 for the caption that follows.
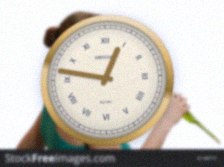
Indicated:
12.47
